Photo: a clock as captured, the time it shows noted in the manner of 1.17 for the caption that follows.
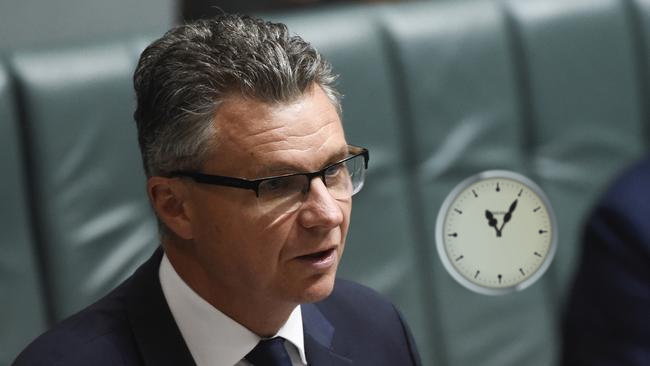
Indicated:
11.05
